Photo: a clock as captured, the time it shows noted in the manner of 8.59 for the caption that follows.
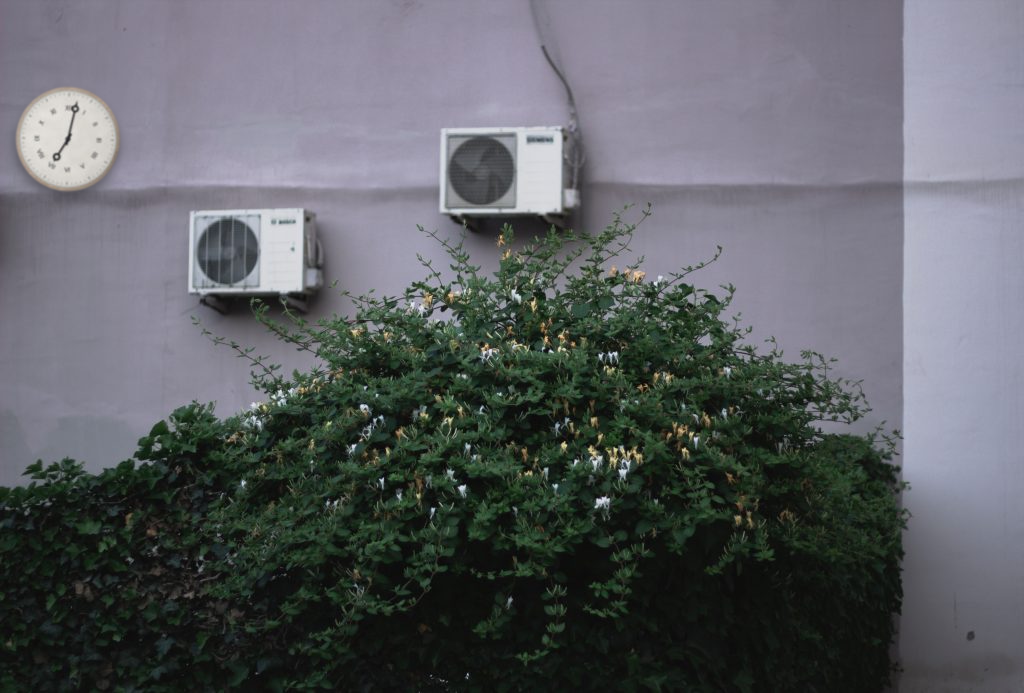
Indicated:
7.02
